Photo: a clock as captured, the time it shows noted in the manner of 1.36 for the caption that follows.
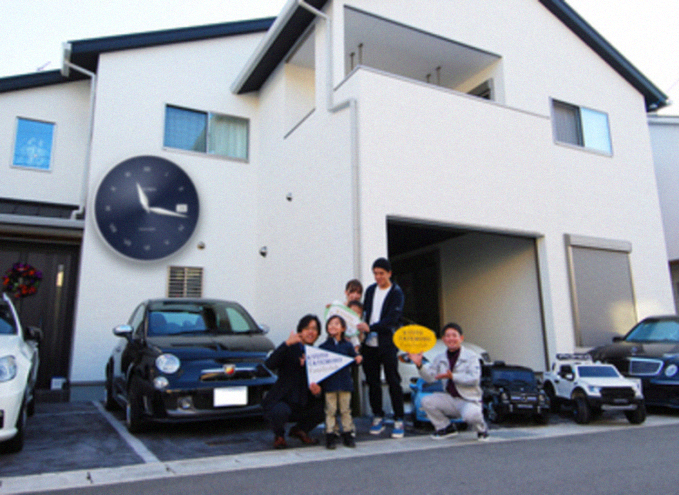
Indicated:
11.17
